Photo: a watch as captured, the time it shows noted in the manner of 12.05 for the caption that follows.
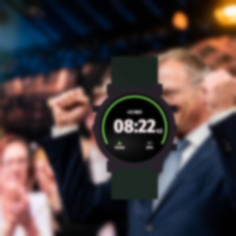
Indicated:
8.22
